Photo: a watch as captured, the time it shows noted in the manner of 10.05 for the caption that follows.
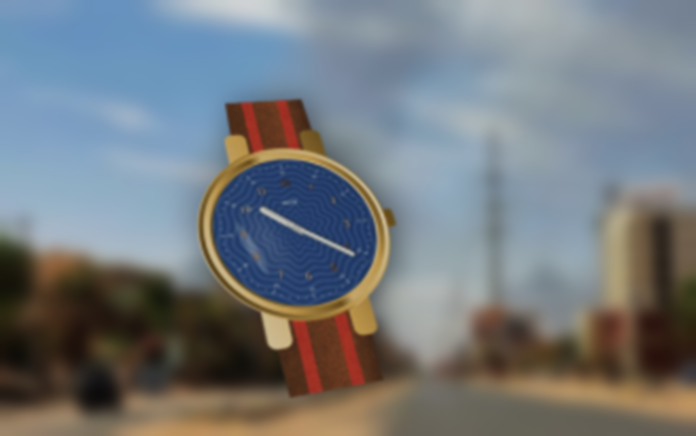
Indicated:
10.21
